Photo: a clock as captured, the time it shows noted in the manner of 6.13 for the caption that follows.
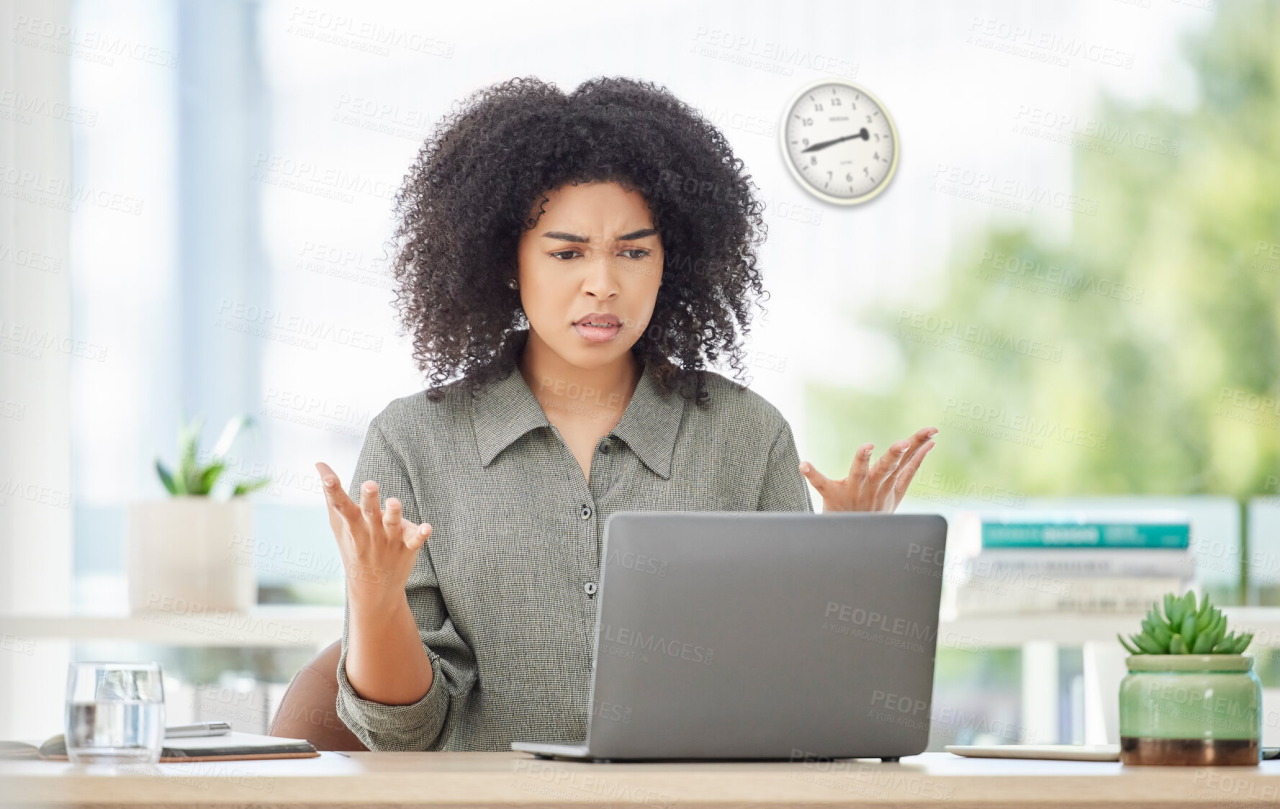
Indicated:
2.43
